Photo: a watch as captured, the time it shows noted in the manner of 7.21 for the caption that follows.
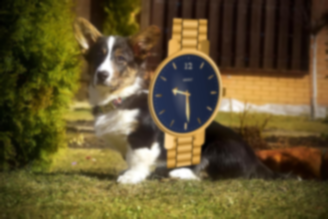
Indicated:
9.29
